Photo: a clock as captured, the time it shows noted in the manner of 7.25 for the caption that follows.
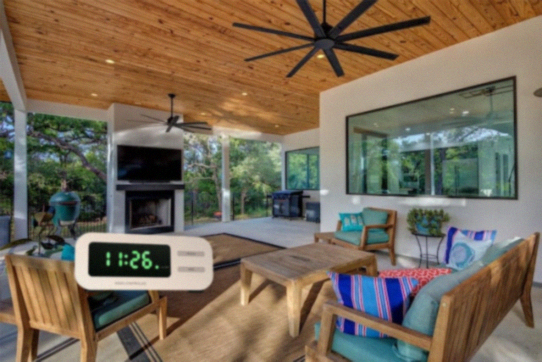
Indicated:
11.26
